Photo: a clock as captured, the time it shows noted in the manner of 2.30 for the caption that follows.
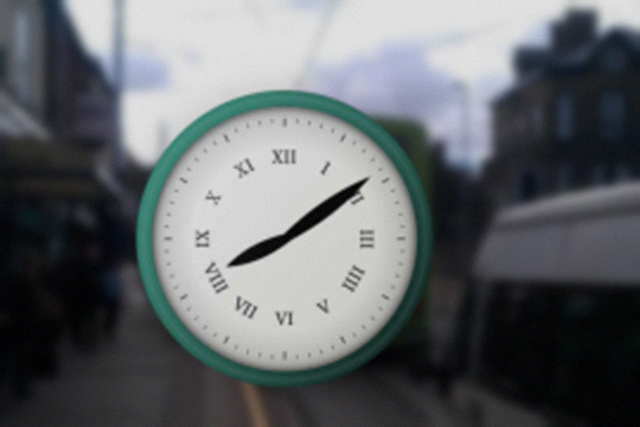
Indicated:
8.09
